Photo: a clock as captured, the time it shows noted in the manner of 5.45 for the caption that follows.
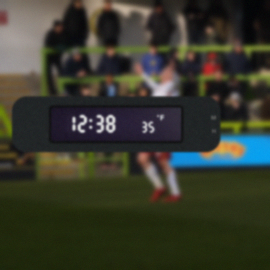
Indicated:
12.38
